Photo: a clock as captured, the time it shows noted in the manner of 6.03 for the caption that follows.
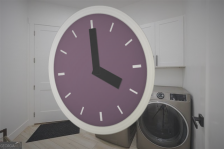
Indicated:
4.00
